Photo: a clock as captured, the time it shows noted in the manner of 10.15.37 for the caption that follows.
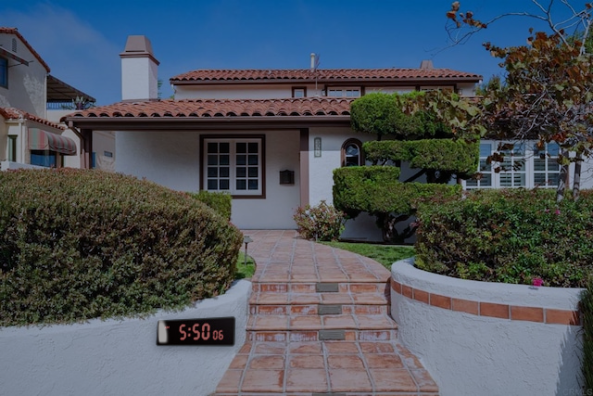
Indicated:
5.50.06
